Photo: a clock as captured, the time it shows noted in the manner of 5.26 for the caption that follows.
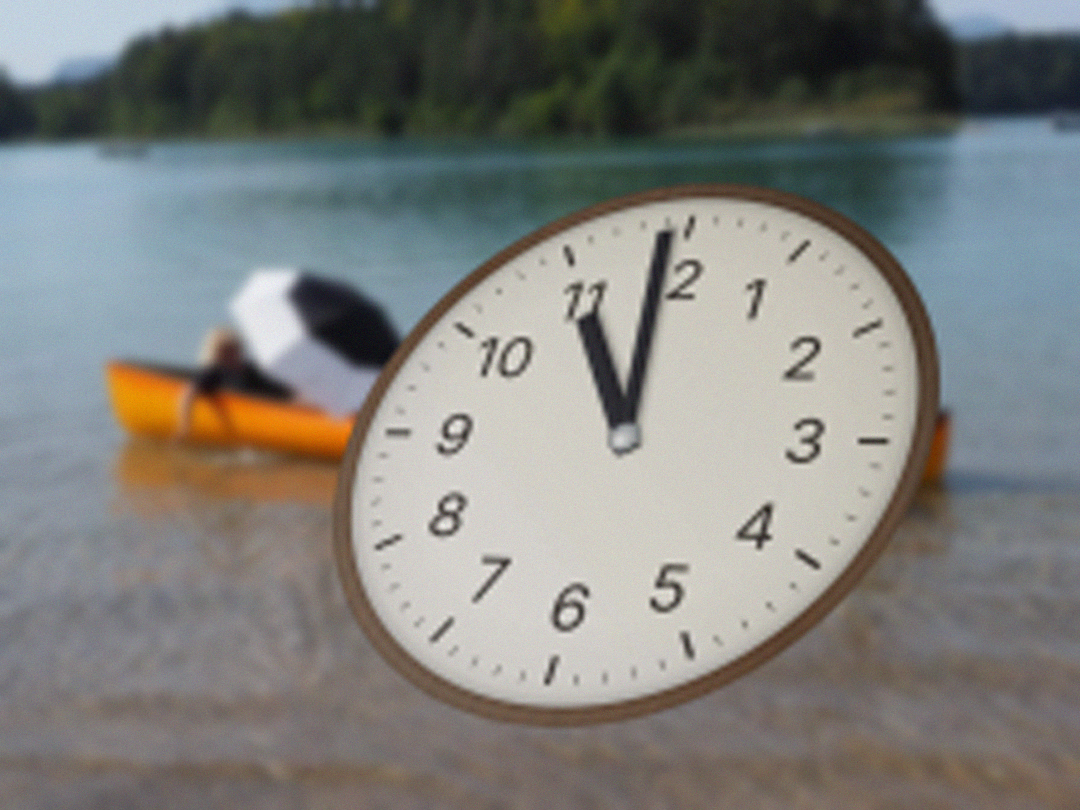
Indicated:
10.59
